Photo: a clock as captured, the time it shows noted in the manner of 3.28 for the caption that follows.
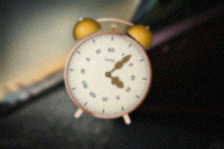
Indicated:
4.07
